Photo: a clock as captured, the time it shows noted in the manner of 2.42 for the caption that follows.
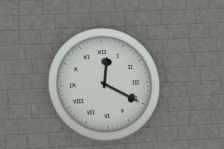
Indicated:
12.20
